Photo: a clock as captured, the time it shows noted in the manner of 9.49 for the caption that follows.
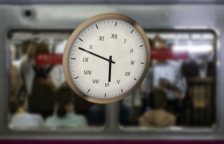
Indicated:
5.48
